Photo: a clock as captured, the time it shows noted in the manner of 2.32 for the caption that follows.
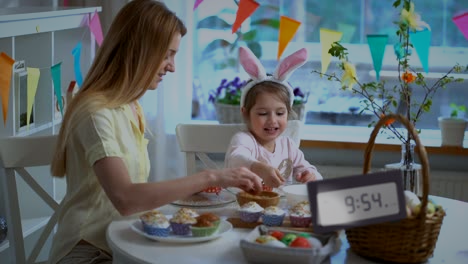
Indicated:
9.54
